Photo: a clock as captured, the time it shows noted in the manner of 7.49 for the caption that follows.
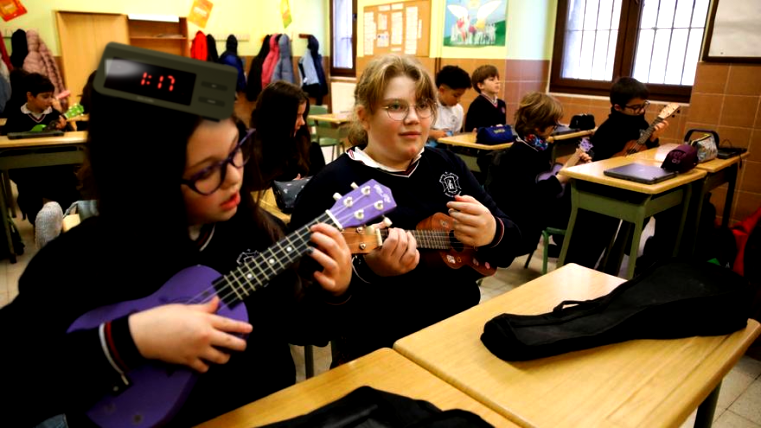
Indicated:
1.17
